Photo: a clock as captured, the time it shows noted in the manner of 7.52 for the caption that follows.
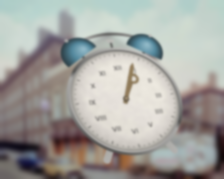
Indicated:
1.04
